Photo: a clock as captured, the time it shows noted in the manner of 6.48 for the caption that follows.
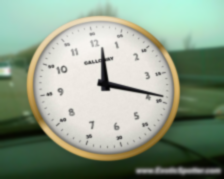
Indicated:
12.19
